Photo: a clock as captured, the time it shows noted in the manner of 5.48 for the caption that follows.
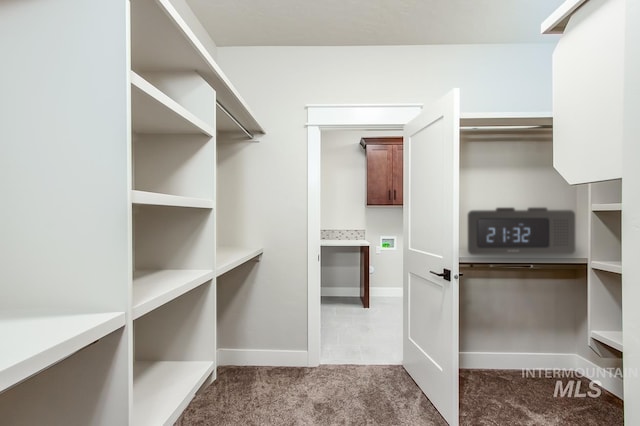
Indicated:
21.32
